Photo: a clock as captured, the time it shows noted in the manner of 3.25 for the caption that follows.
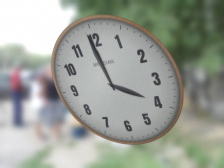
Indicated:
3.59
